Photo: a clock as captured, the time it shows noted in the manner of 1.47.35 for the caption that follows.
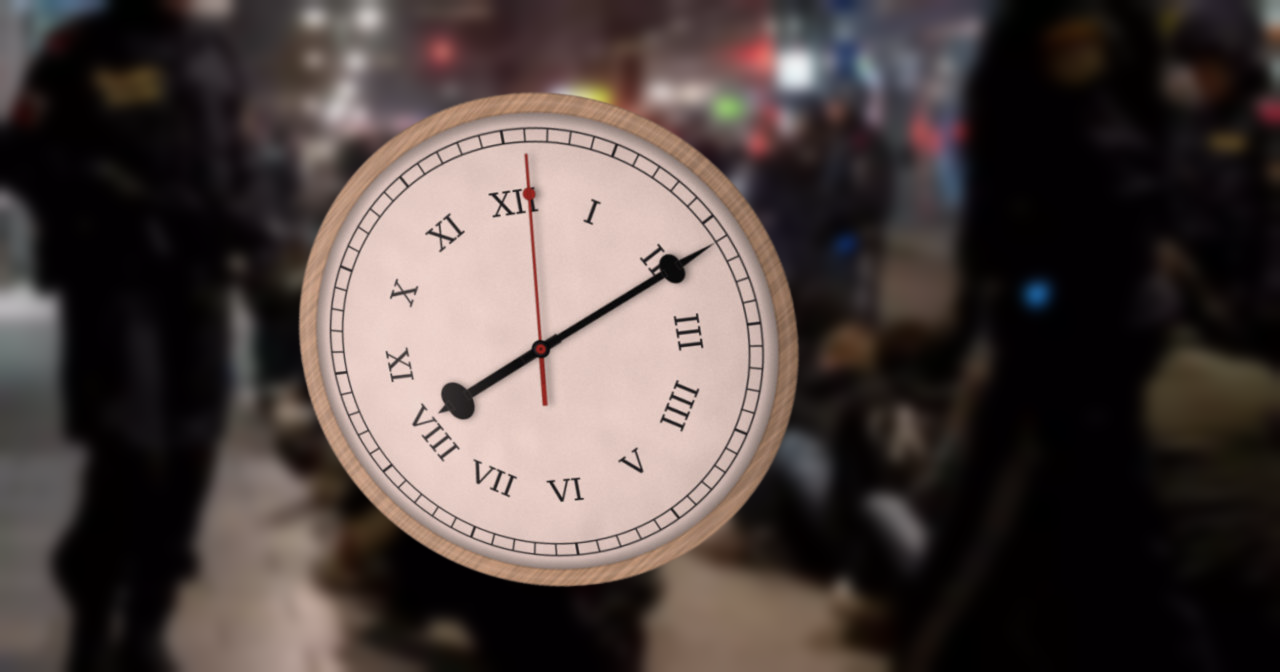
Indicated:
8.11.01
